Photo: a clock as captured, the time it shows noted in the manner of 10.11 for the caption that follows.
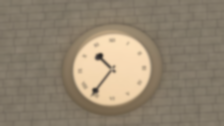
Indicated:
10.36
